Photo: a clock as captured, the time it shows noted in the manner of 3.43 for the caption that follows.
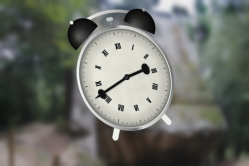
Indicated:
2.42
